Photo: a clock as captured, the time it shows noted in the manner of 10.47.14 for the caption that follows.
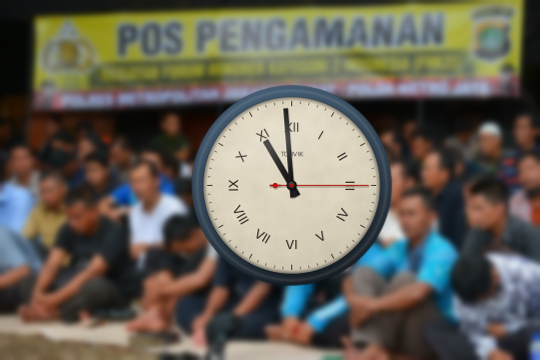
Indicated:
10.59.15
